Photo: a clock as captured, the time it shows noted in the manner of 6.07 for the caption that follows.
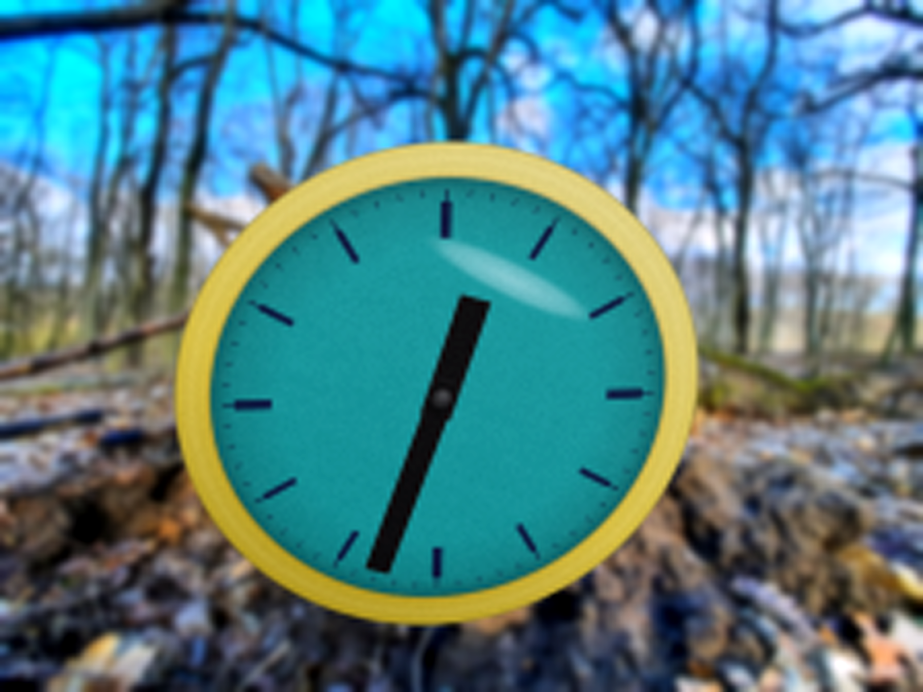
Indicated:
12.33
